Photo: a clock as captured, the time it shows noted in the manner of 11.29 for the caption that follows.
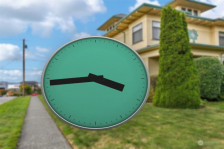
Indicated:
3.44
